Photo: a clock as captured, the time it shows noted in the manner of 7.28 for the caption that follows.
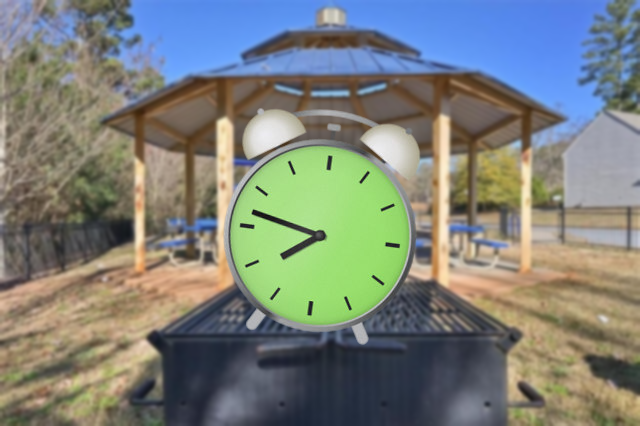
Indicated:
7.47
